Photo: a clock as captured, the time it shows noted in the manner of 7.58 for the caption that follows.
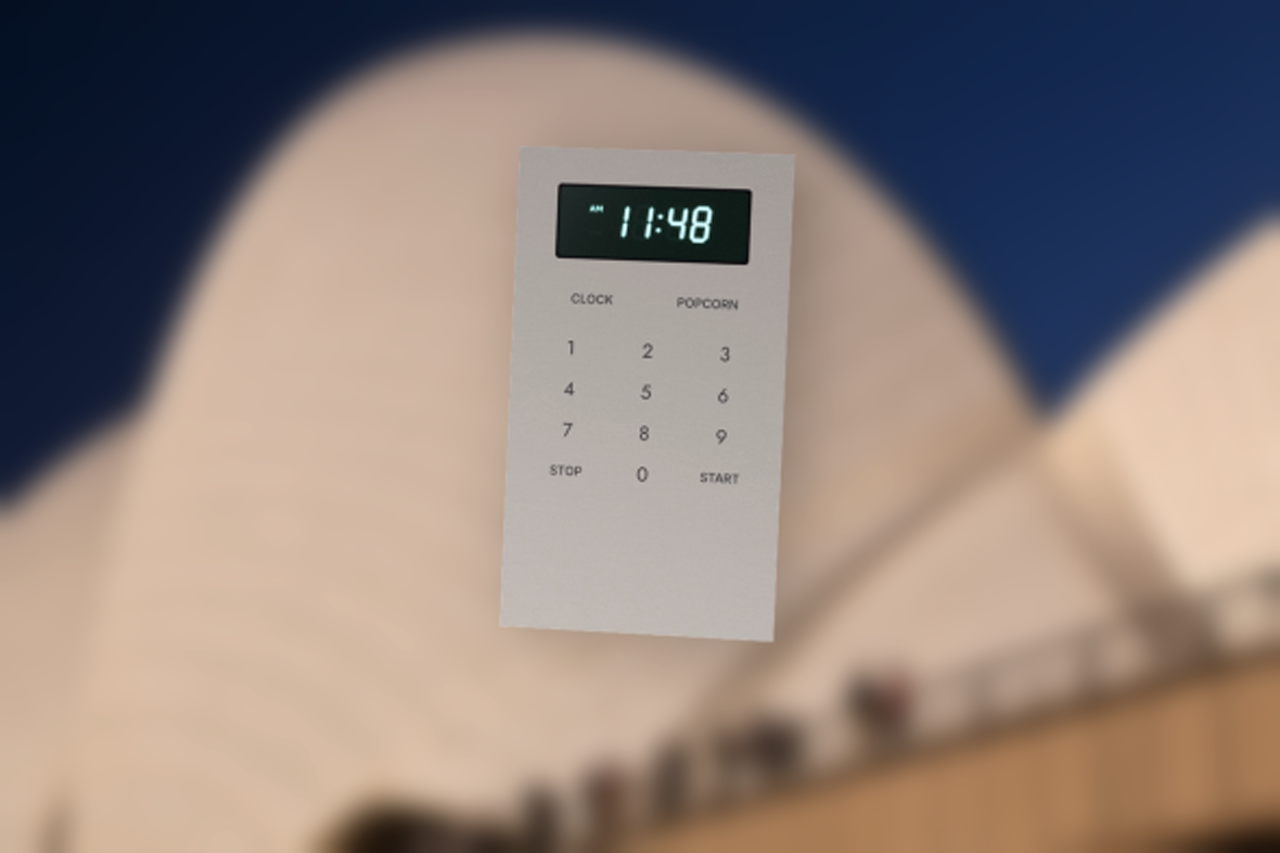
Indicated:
11.48
